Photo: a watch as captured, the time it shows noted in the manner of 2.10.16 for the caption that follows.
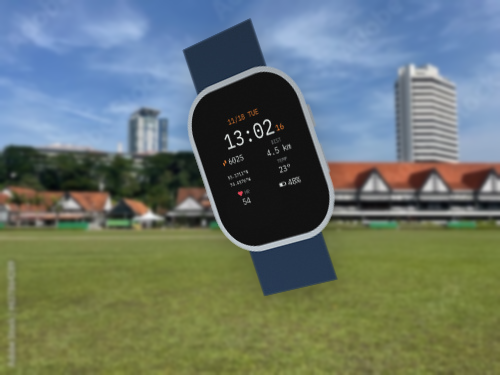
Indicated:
13.02.16
